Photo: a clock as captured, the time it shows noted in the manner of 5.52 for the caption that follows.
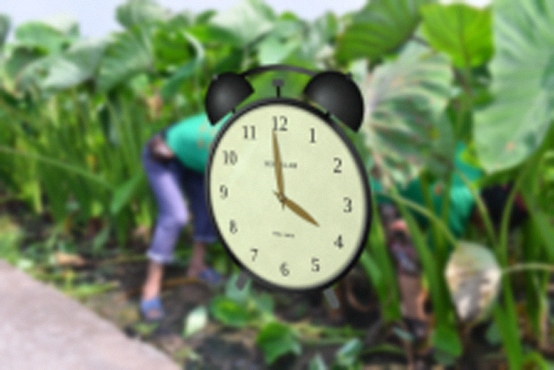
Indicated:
3.59
